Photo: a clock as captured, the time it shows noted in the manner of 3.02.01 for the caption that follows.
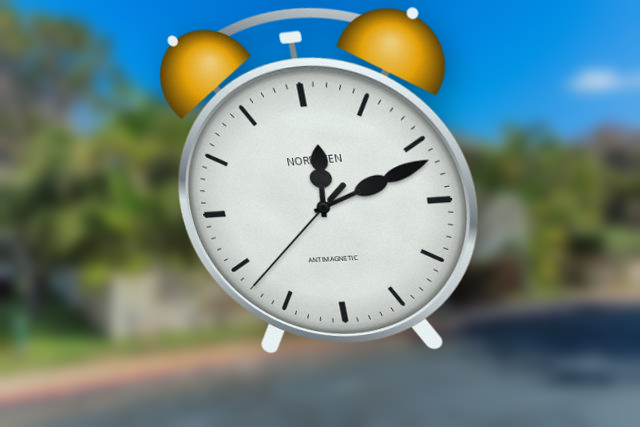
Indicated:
12.11.38
